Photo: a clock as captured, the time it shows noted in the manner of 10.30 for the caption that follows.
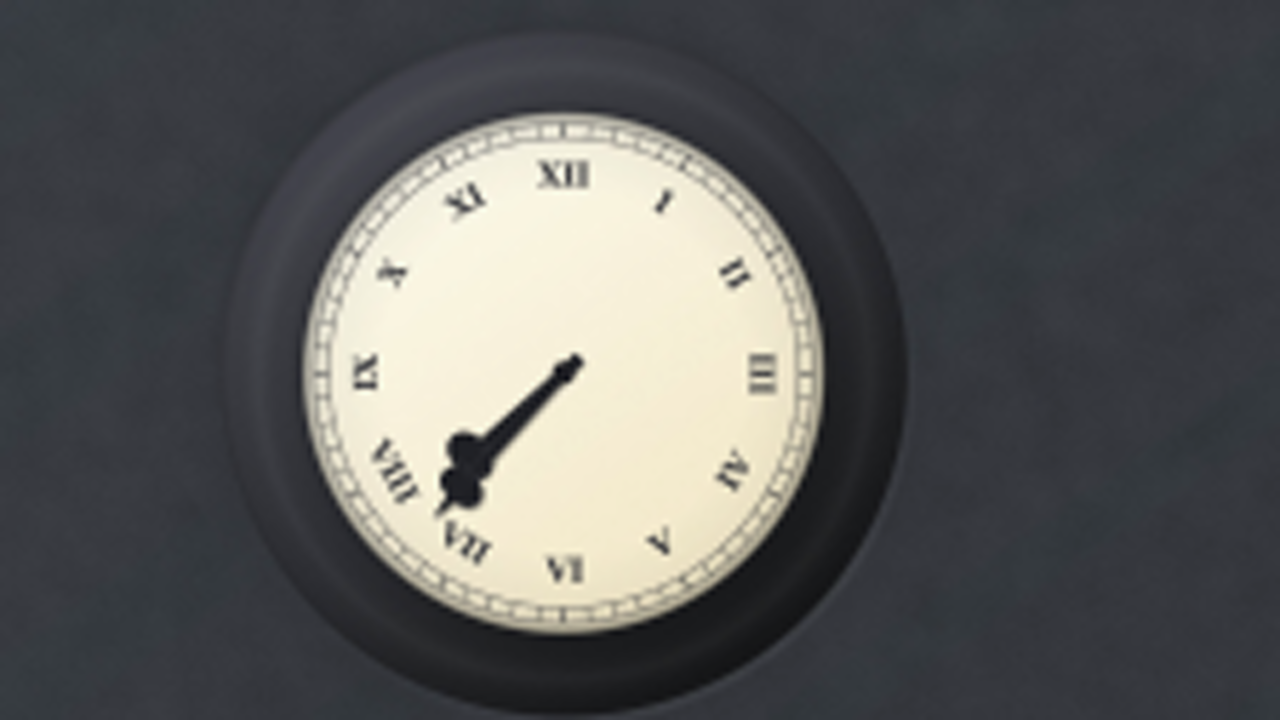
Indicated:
7.37
